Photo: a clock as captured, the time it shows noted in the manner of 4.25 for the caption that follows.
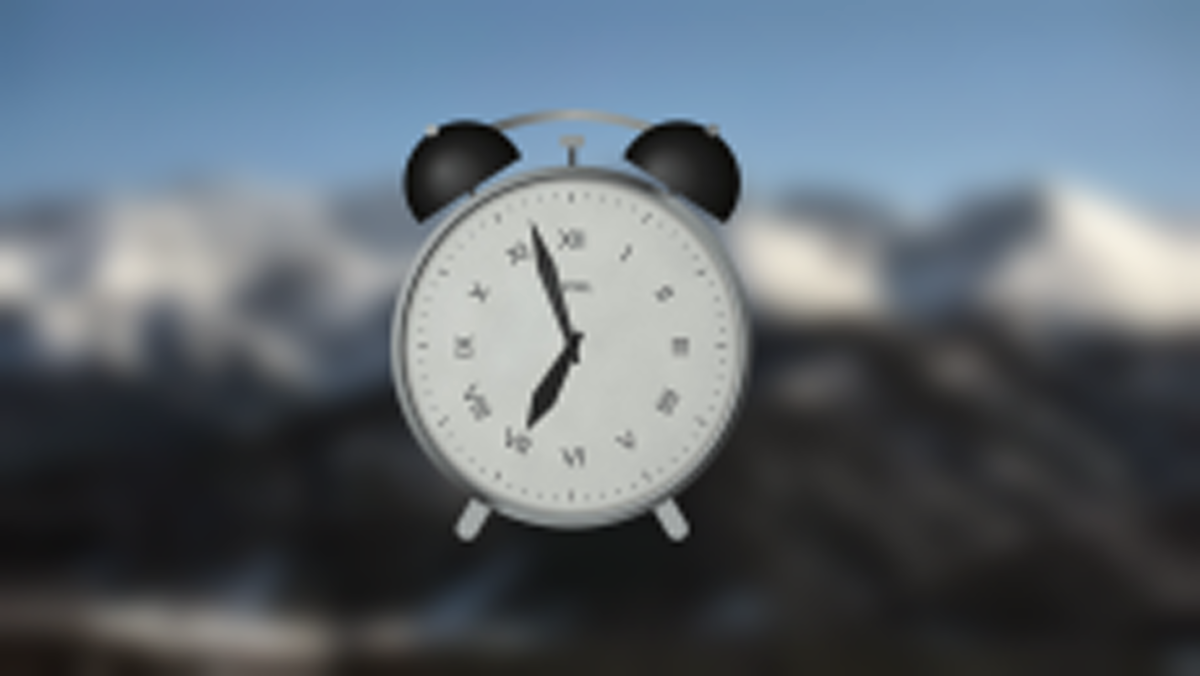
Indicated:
6.57
